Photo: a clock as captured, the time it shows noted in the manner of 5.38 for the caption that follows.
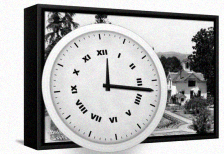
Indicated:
12.17
